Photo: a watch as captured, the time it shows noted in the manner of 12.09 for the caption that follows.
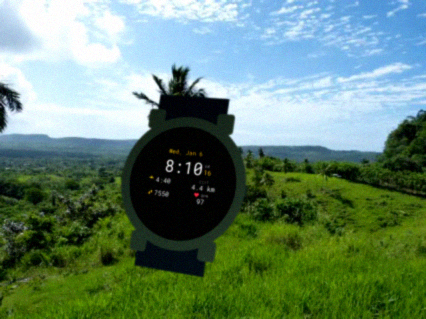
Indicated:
8.10
